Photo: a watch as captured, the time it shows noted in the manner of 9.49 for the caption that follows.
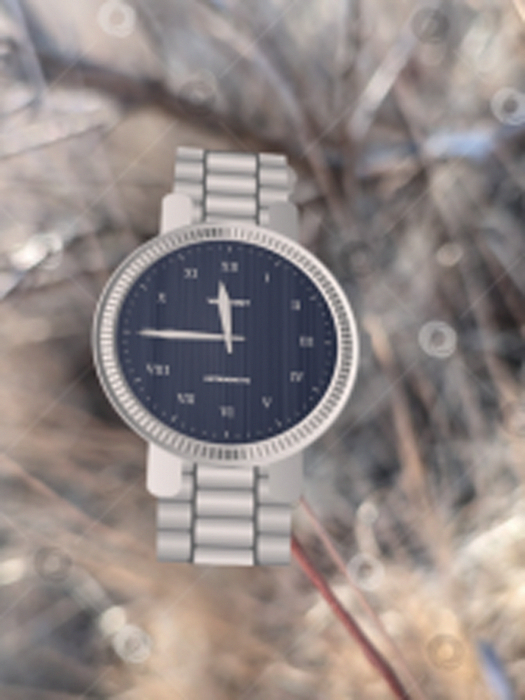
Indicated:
11.45
